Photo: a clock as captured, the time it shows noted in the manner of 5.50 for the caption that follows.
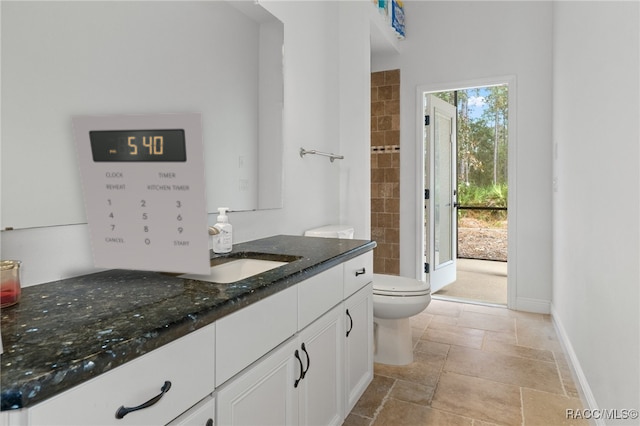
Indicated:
5.40
